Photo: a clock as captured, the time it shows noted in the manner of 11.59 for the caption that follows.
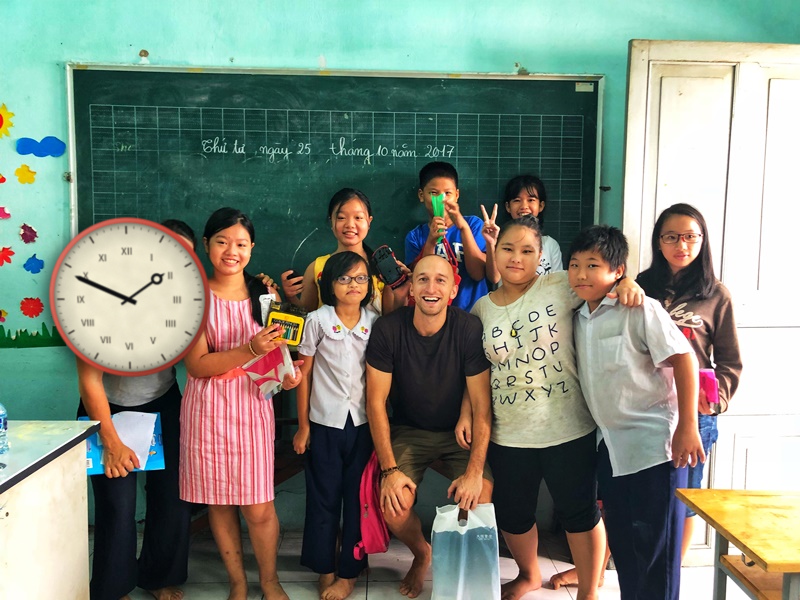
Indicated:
1.49
